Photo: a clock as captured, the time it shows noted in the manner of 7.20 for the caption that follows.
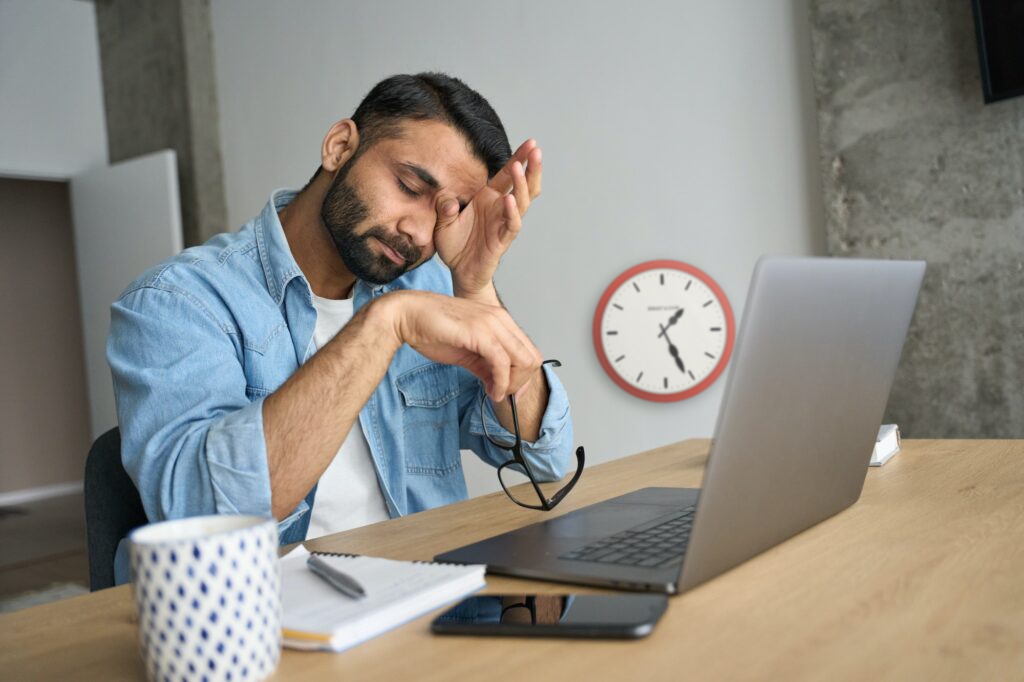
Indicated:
1.26
